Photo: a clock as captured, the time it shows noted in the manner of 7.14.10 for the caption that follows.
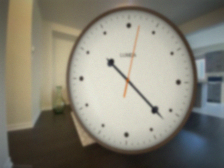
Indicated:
10.22.02
